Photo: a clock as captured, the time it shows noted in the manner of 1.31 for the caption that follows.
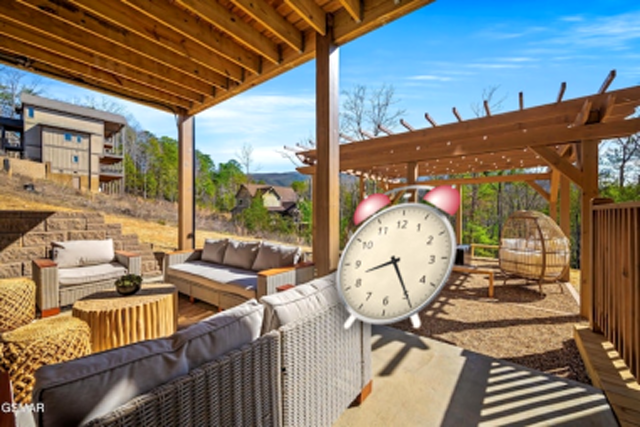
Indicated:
8.25
